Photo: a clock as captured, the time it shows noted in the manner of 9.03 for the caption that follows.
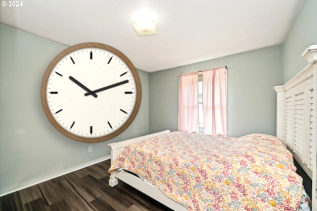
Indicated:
10.12
